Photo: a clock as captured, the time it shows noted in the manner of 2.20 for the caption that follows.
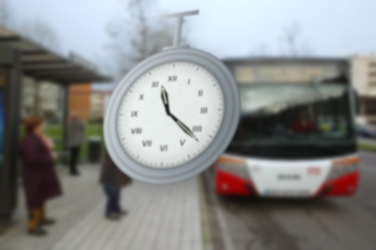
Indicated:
11.22
